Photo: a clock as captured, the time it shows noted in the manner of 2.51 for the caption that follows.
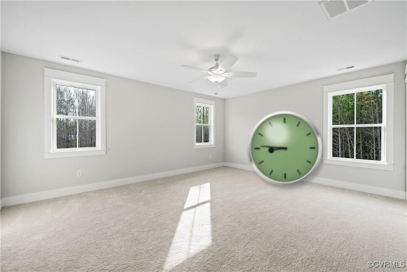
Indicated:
8.46
